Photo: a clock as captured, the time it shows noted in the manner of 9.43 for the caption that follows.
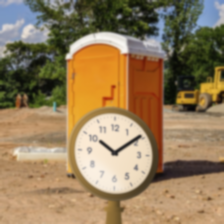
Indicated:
10.09
